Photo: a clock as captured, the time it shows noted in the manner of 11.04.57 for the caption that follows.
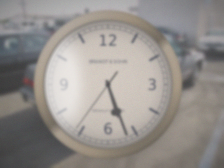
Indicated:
5.26.36
